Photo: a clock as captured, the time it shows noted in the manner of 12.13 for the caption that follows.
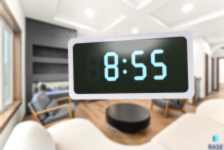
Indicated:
8.55
